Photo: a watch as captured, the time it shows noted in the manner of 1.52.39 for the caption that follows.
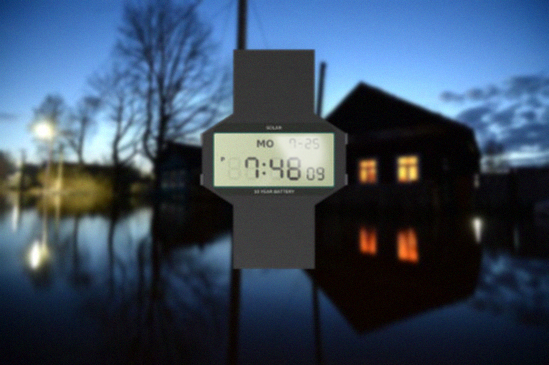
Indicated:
7.48.09
